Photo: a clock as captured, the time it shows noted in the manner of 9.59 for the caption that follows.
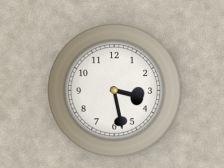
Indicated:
3.28
